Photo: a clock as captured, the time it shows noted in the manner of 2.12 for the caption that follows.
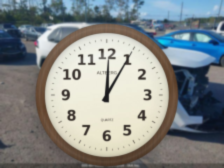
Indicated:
12.05
